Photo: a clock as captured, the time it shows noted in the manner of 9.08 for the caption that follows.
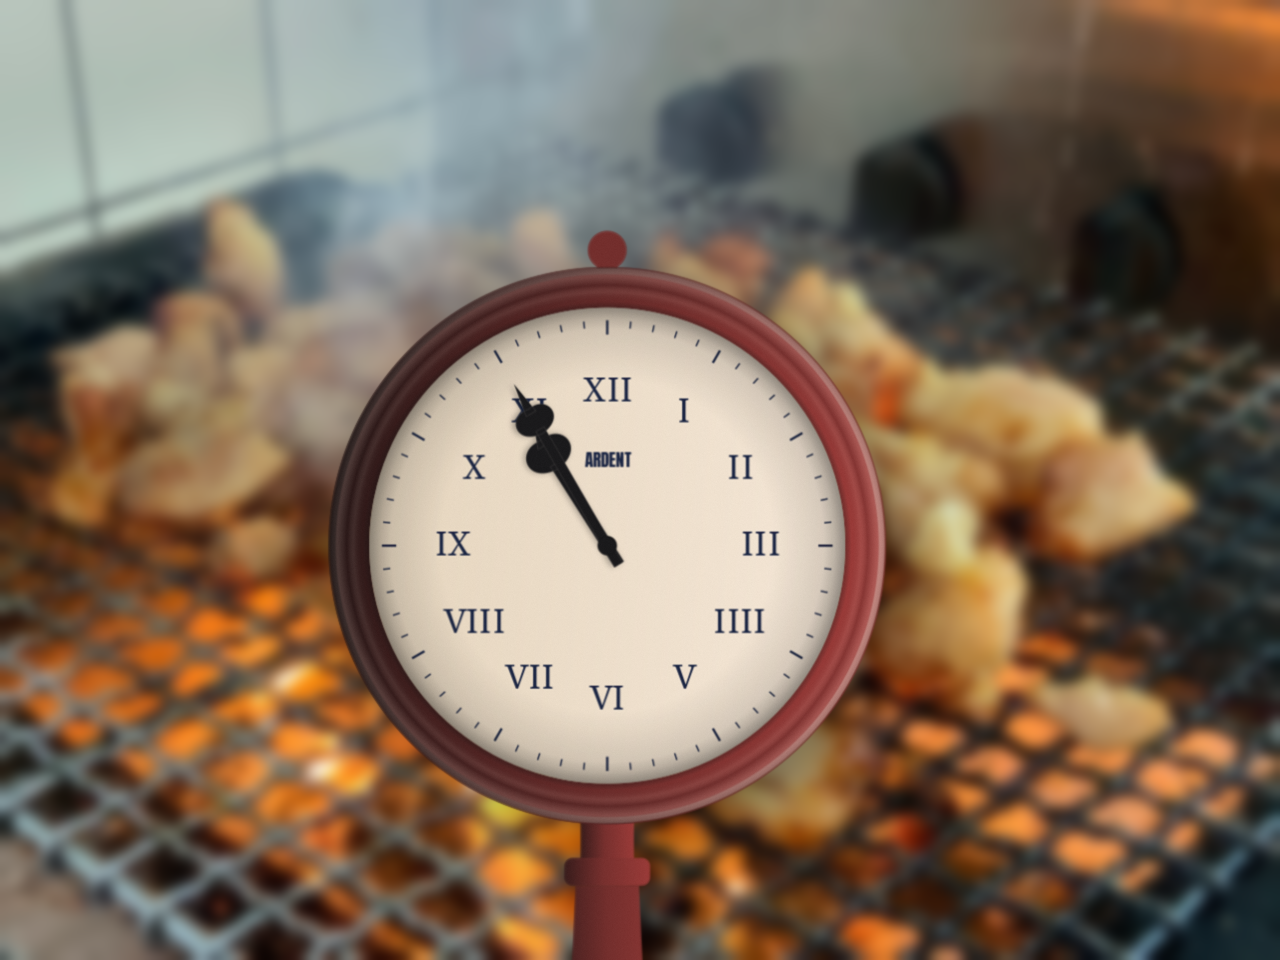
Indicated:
10.55
